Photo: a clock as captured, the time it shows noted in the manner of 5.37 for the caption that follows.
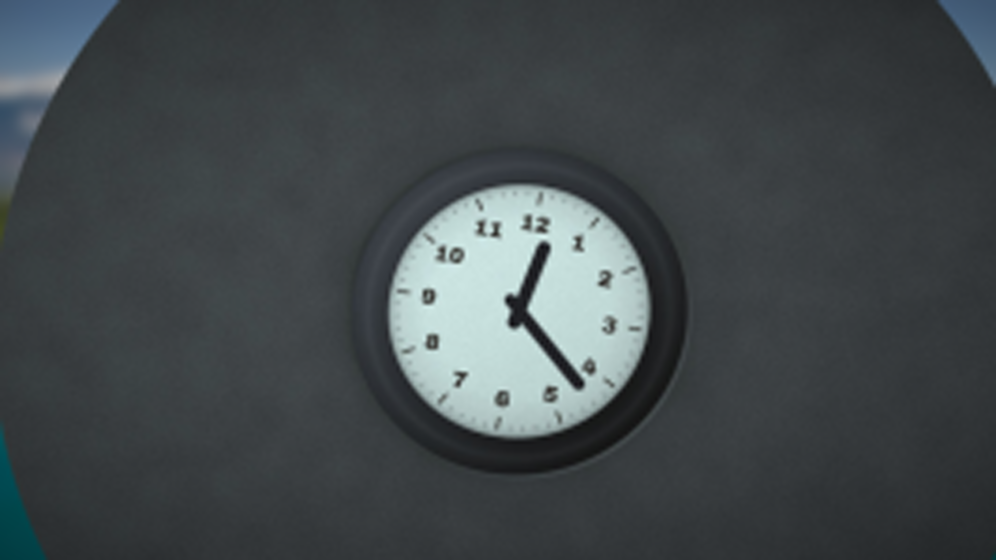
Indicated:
12.22
